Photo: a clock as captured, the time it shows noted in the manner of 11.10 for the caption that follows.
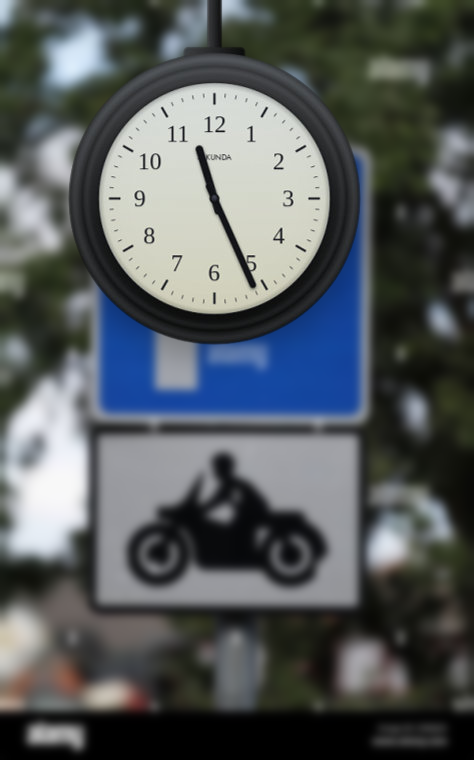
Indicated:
11.26
